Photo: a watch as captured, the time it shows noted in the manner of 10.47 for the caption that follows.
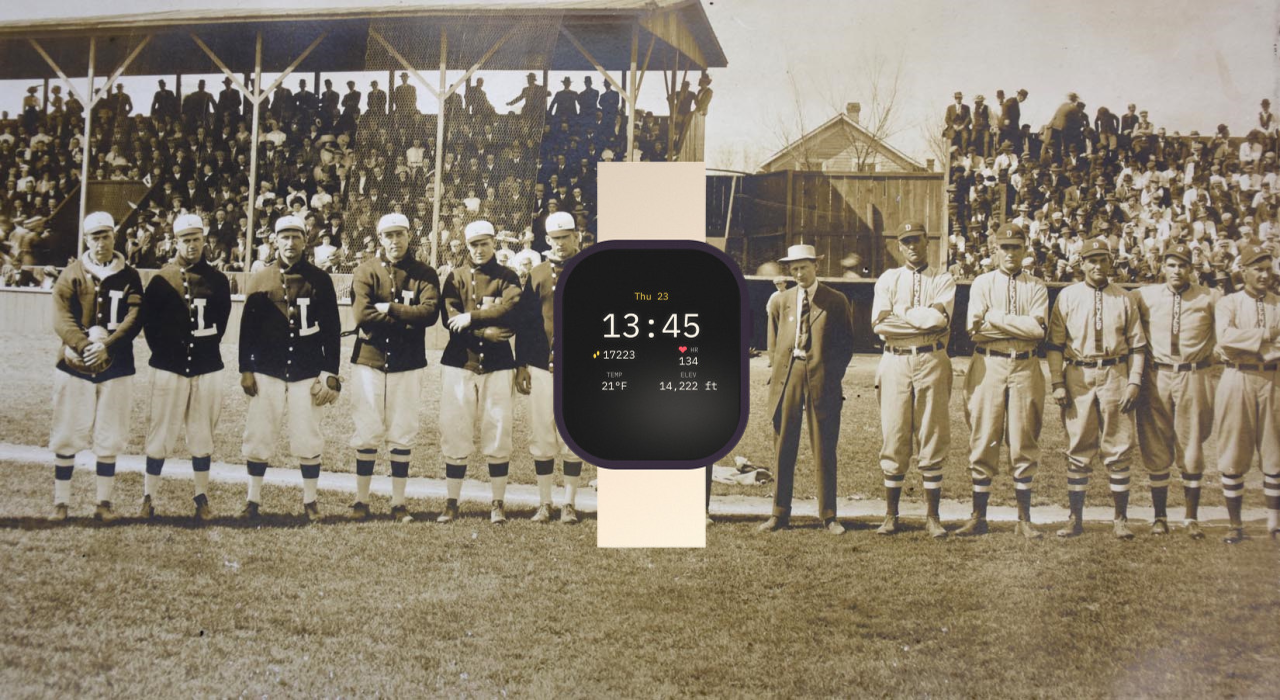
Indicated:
13.45
